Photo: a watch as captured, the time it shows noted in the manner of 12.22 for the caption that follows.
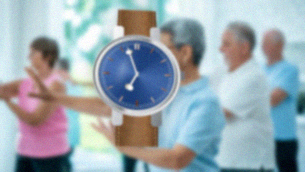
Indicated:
6.57
